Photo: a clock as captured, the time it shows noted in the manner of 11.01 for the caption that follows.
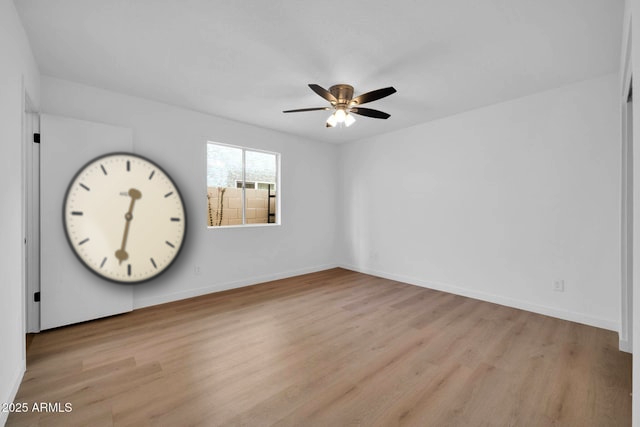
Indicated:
12.32
